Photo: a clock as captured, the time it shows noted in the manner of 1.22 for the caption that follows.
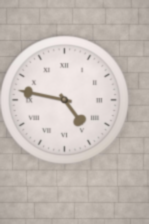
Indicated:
4.47
